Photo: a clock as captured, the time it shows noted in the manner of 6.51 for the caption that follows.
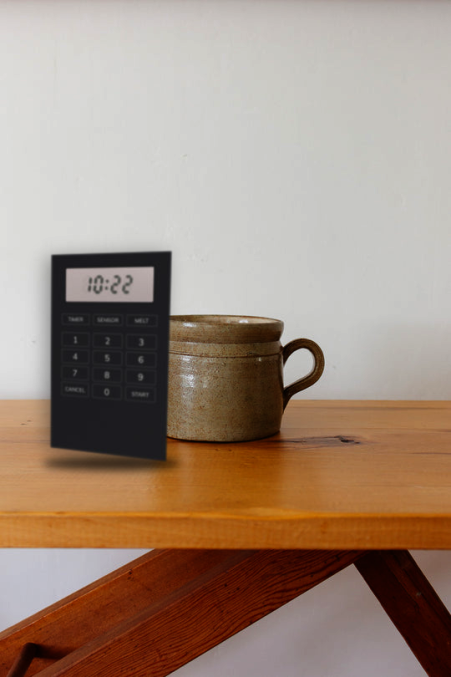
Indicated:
10.22
